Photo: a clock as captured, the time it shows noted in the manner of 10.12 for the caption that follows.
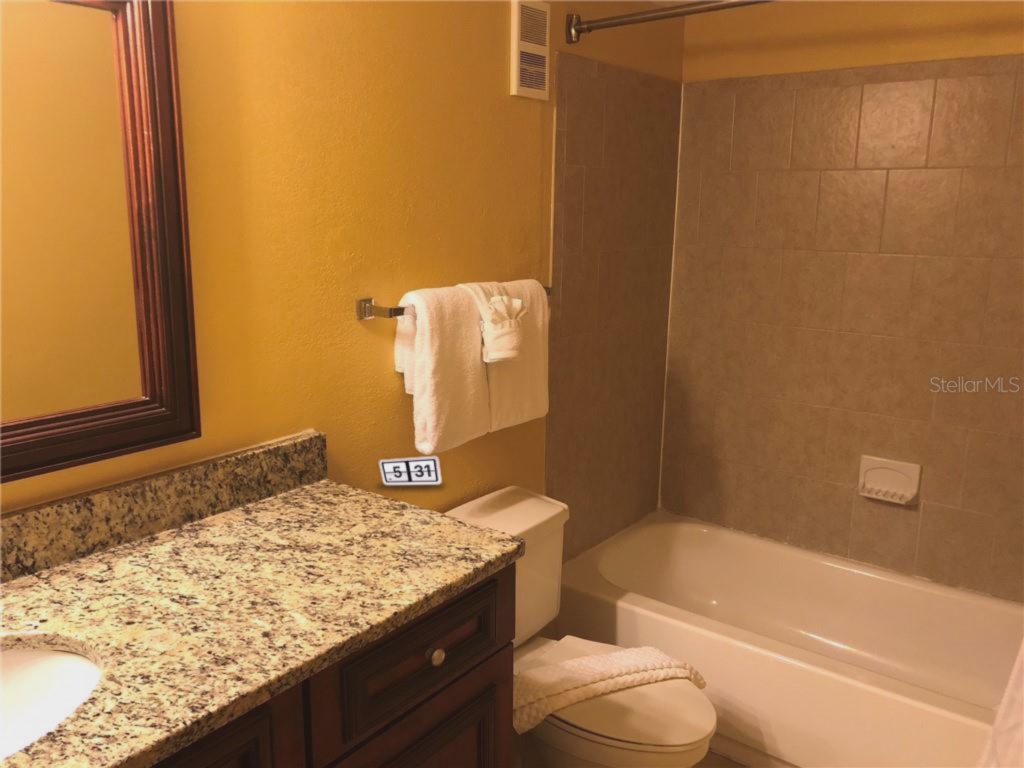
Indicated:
5.31
